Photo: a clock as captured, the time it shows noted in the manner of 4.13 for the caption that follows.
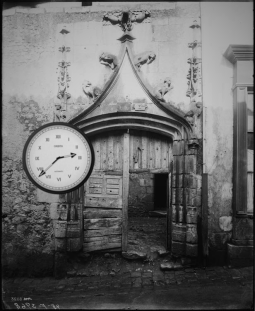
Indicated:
2.38
